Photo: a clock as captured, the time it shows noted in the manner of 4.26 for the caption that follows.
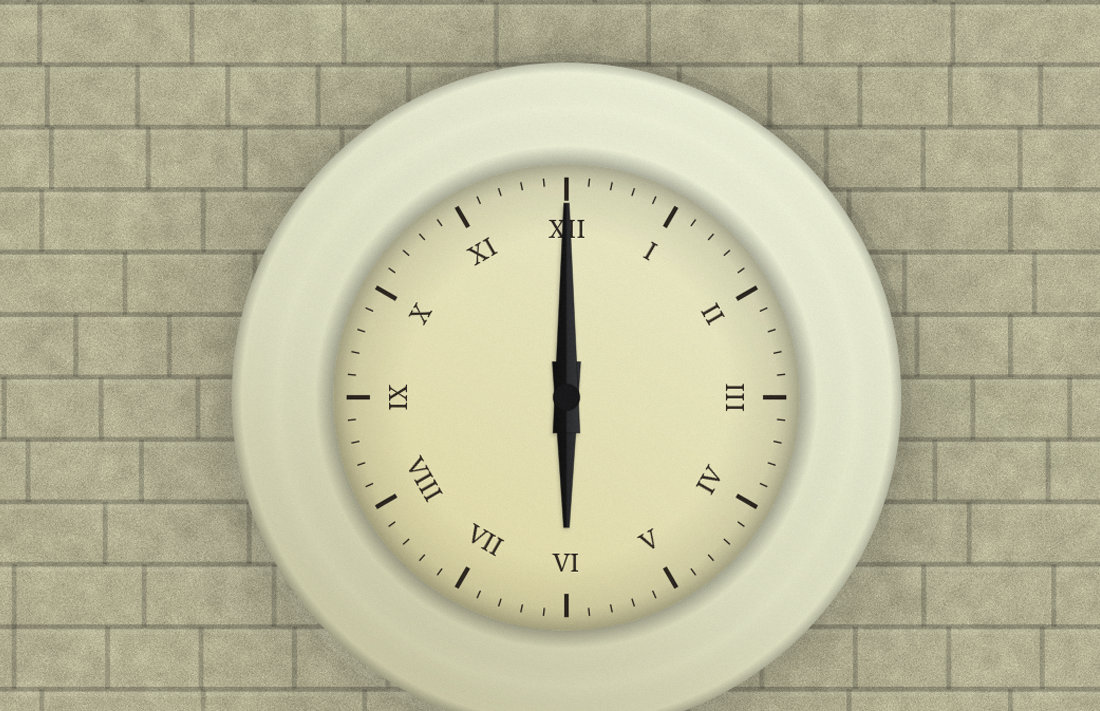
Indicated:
6.00
